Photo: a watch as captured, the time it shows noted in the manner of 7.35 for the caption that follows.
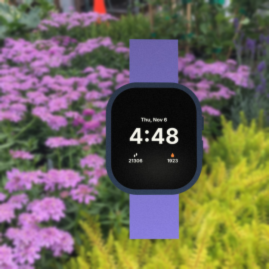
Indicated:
4.48
